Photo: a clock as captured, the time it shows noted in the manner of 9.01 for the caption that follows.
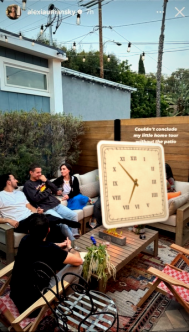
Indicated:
6.53
